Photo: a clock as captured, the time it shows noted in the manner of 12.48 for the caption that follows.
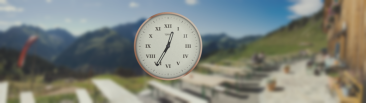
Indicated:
12.35
